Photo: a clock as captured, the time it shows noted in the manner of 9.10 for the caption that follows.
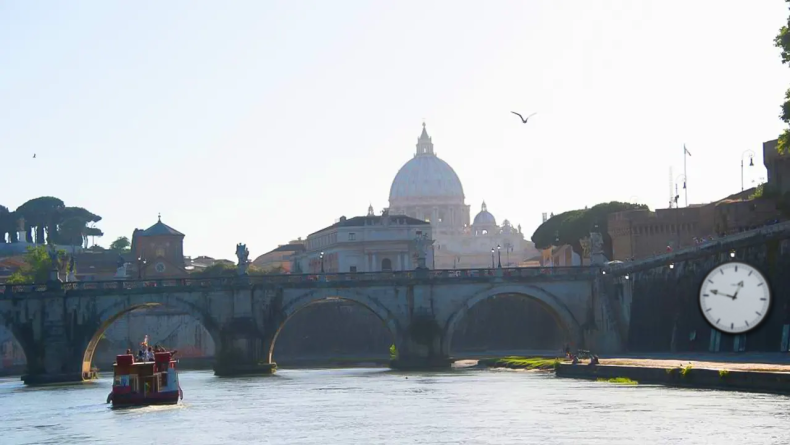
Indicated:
12.47
